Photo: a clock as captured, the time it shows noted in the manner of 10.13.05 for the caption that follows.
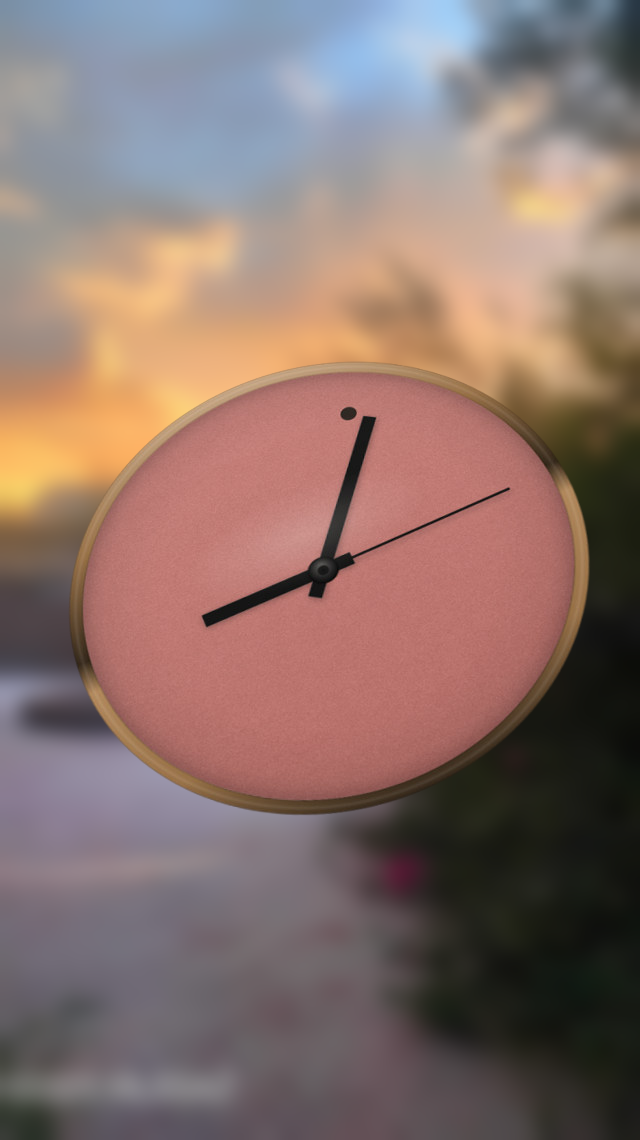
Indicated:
8.01.10
